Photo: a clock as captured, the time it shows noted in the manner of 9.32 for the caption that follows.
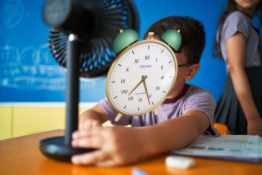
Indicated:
7.26
